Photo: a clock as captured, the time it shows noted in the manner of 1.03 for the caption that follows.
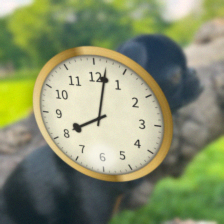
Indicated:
8.02
